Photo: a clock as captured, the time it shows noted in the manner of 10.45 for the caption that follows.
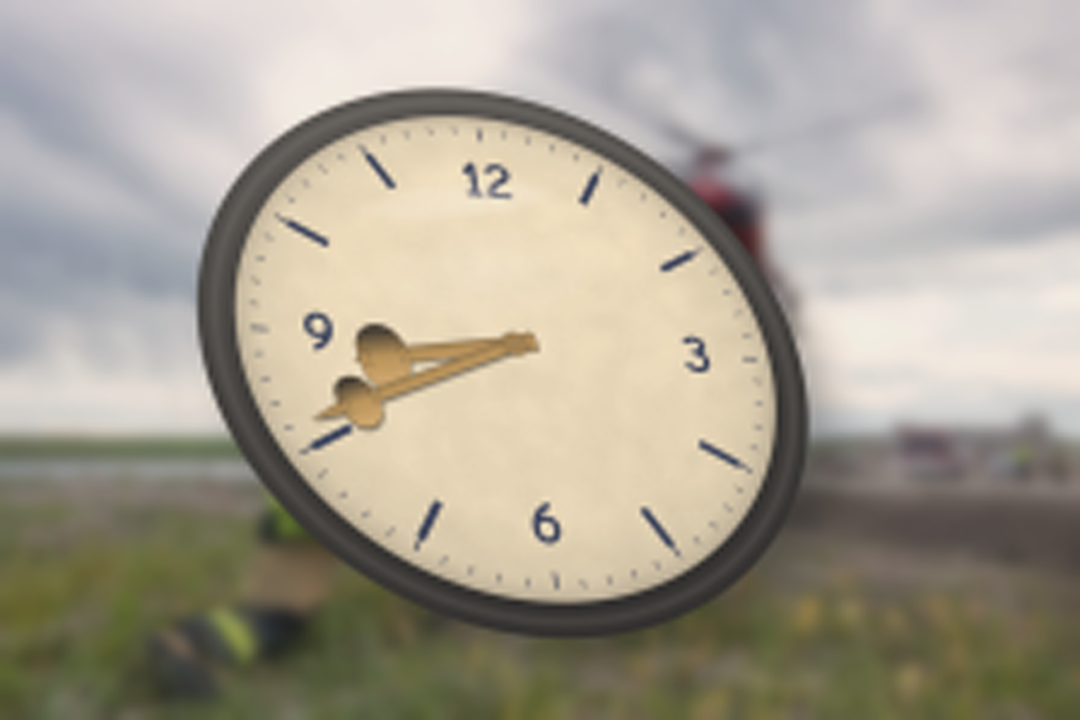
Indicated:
8.41
